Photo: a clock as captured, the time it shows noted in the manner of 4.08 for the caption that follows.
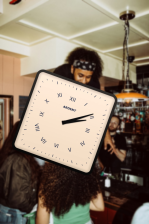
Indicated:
2.09
